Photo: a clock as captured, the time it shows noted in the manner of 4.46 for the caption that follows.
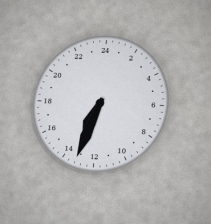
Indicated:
13.33
